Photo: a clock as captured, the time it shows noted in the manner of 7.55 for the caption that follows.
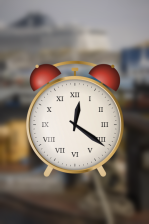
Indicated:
12.21
